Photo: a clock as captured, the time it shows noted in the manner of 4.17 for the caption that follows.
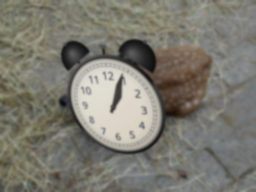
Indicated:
1.04
